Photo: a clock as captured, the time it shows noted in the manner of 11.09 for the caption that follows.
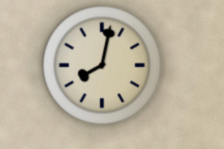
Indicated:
8.02
